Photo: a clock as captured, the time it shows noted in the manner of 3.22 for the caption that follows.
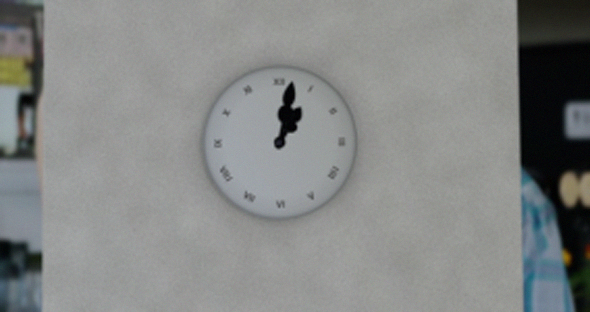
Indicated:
1.02
